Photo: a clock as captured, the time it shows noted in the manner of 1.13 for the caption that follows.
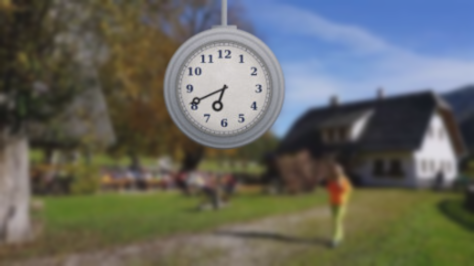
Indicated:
6.41
